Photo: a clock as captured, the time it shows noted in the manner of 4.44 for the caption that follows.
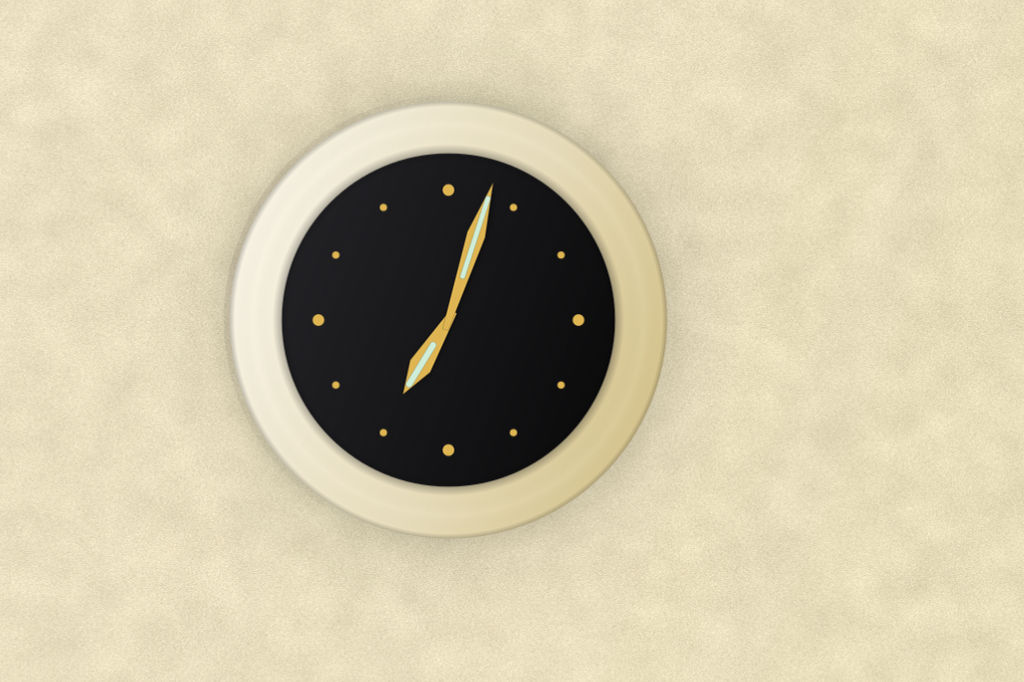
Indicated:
7.03
